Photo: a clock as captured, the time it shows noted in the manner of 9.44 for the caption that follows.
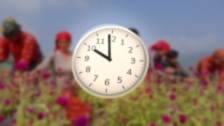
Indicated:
9.59
